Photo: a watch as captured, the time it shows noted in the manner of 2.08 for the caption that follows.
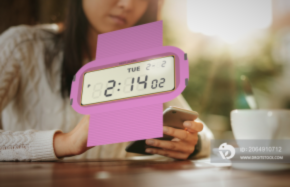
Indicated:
2.14
